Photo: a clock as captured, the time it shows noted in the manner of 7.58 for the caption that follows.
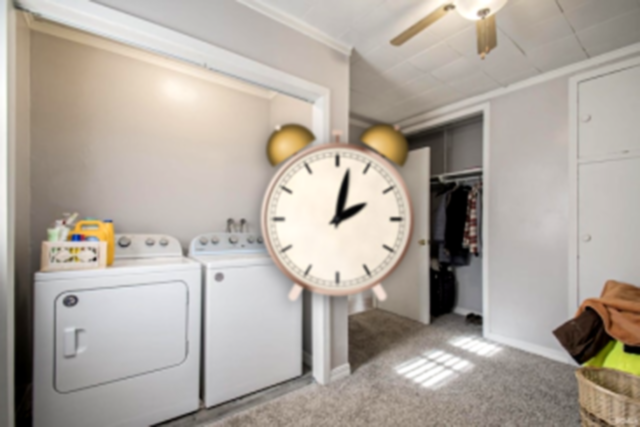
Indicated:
2.02
